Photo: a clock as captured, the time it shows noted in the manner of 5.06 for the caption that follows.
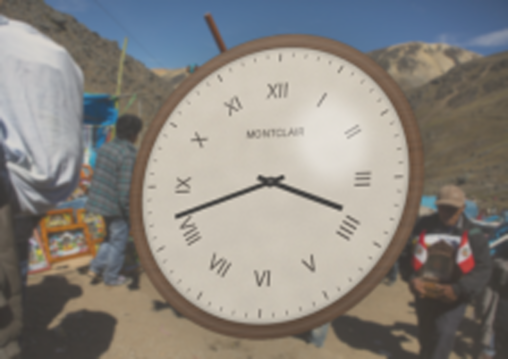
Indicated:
3.42
